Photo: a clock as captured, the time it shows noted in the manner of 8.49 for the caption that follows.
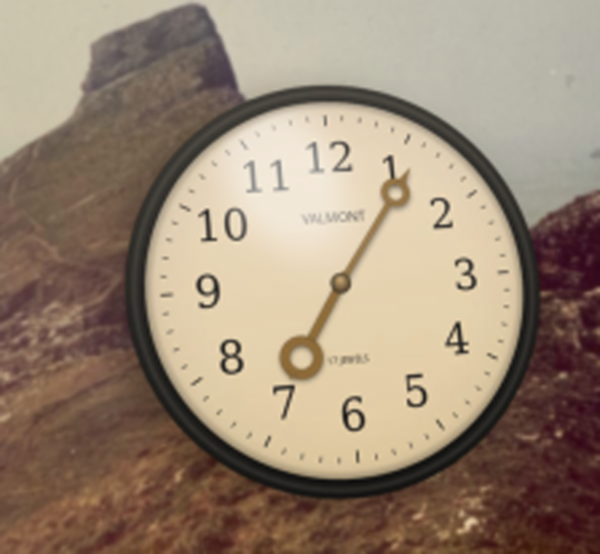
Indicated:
7.06
